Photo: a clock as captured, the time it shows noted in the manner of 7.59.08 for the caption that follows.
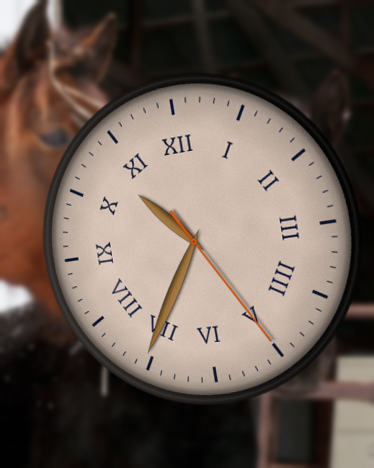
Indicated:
10.35.25
